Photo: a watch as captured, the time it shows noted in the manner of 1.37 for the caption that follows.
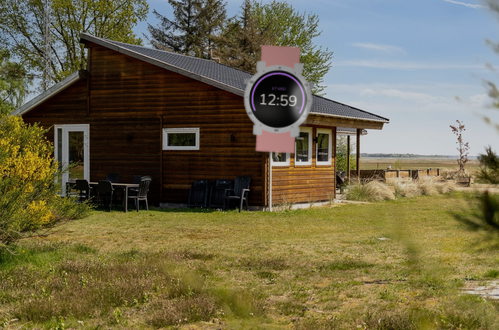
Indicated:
12.59
